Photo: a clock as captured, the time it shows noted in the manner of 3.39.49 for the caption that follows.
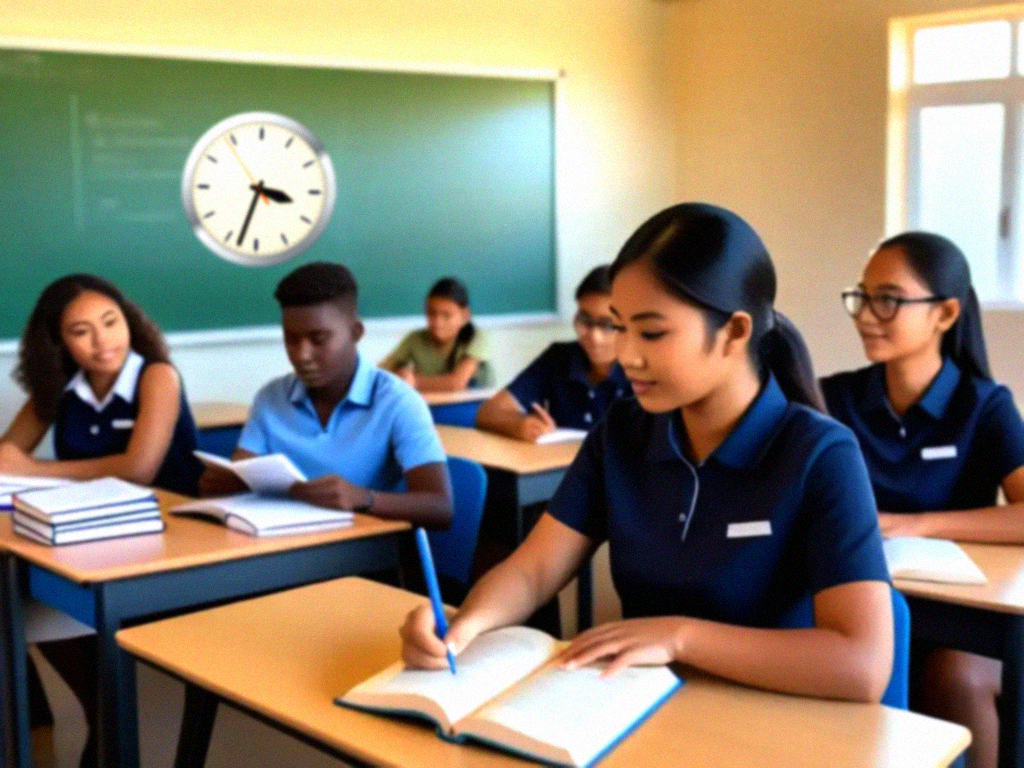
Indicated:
3.32.54
